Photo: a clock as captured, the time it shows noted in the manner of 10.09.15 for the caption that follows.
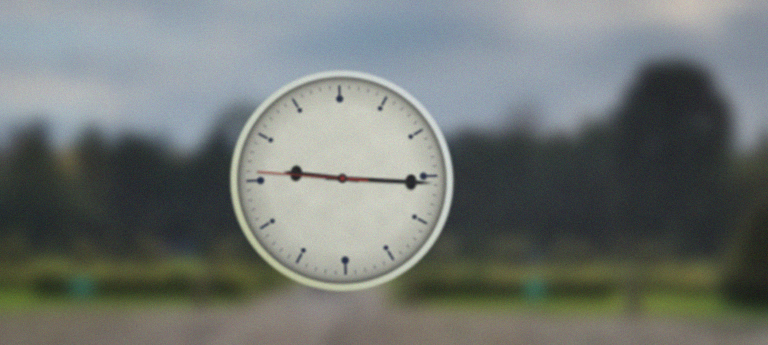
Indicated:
9.15.46
